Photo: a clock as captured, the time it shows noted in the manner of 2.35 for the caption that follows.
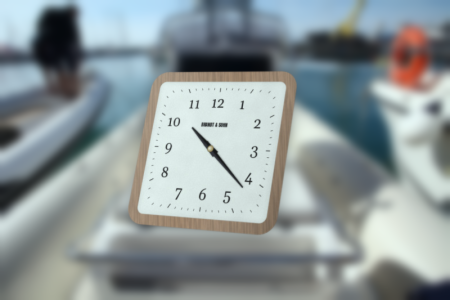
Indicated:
10.22
